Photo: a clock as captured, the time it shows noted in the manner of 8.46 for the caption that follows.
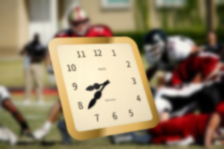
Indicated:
8.38
